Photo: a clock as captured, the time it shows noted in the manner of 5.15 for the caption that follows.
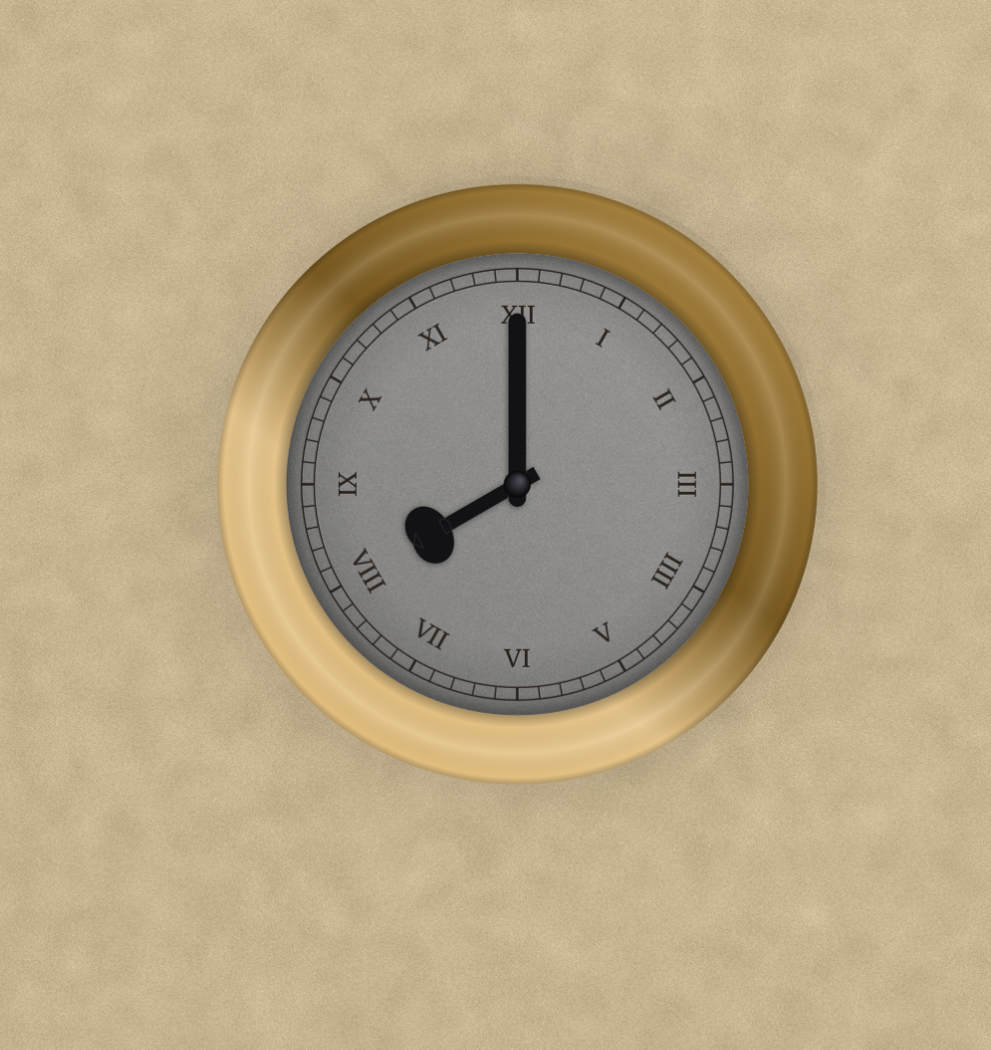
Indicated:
8.00
